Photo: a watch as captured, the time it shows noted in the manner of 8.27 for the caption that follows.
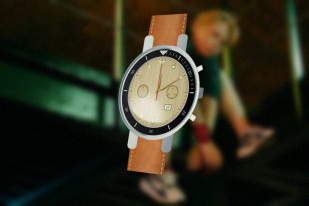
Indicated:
12.10
